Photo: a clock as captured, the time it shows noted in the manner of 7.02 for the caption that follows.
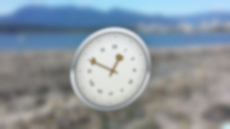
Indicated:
12.49
